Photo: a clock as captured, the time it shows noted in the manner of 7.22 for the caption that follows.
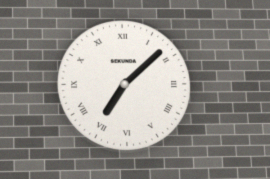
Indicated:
7.08
